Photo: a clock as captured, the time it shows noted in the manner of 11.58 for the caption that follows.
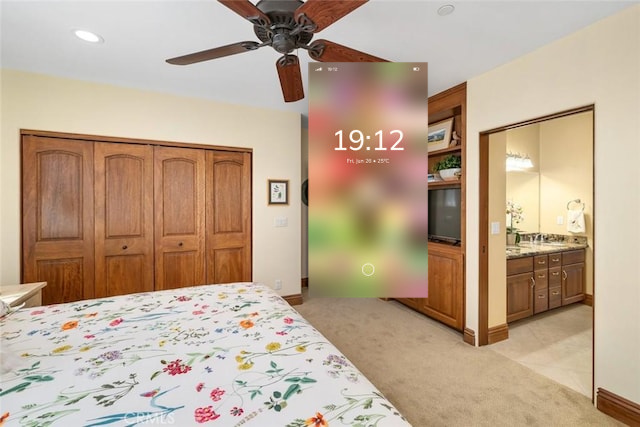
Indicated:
19.12
